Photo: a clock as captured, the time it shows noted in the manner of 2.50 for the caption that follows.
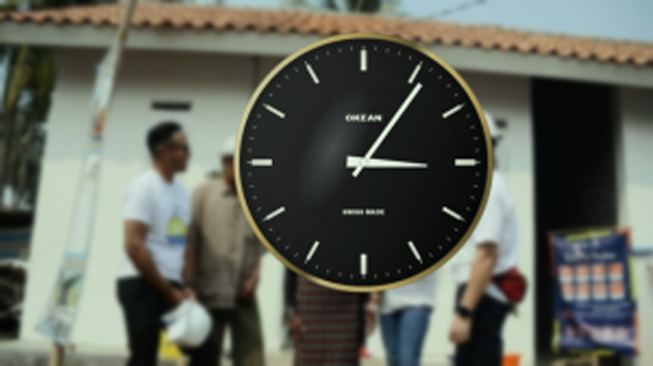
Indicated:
3.06
